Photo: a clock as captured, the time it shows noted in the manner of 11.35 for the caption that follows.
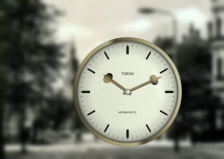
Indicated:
10.11
